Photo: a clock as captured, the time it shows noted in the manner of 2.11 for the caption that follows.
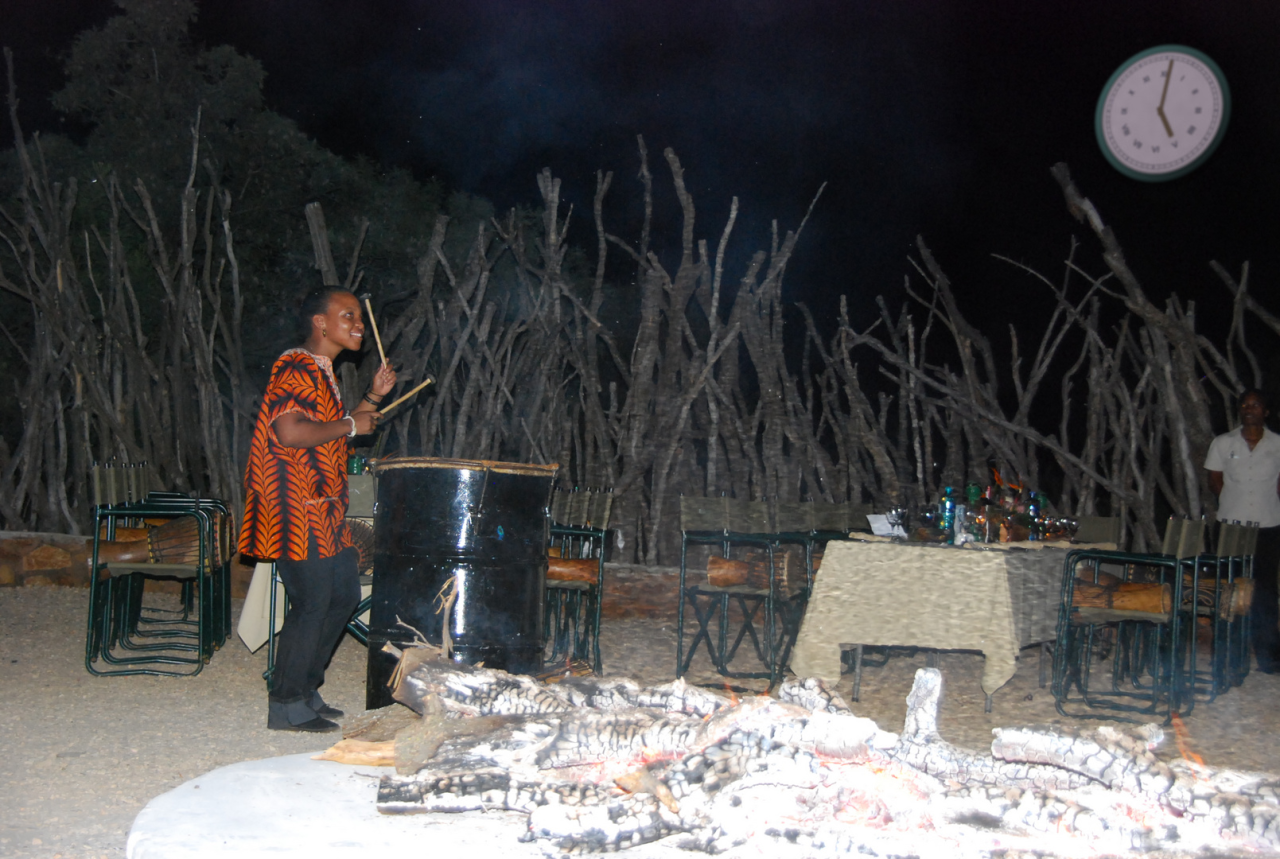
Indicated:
5.01
